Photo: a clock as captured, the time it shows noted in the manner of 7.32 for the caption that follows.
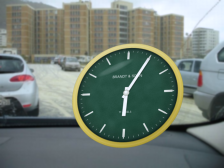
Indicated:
6.05
